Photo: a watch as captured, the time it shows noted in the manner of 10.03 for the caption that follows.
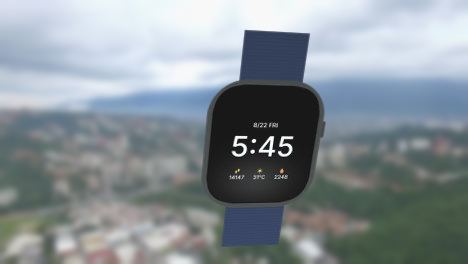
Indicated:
5.45
